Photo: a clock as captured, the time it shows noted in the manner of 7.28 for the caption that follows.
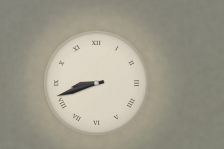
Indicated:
8.42
